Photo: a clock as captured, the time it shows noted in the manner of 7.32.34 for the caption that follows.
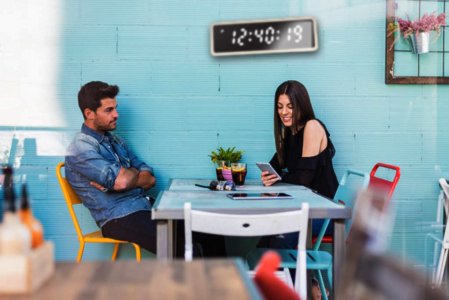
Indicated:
12.40.19
